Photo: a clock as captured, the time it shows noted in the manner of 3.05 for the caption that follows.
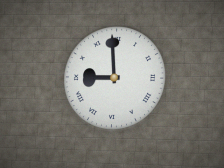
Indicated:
8.59
